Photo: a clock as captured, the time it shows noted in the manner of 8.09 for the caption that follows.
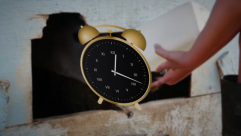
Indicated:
12.18
